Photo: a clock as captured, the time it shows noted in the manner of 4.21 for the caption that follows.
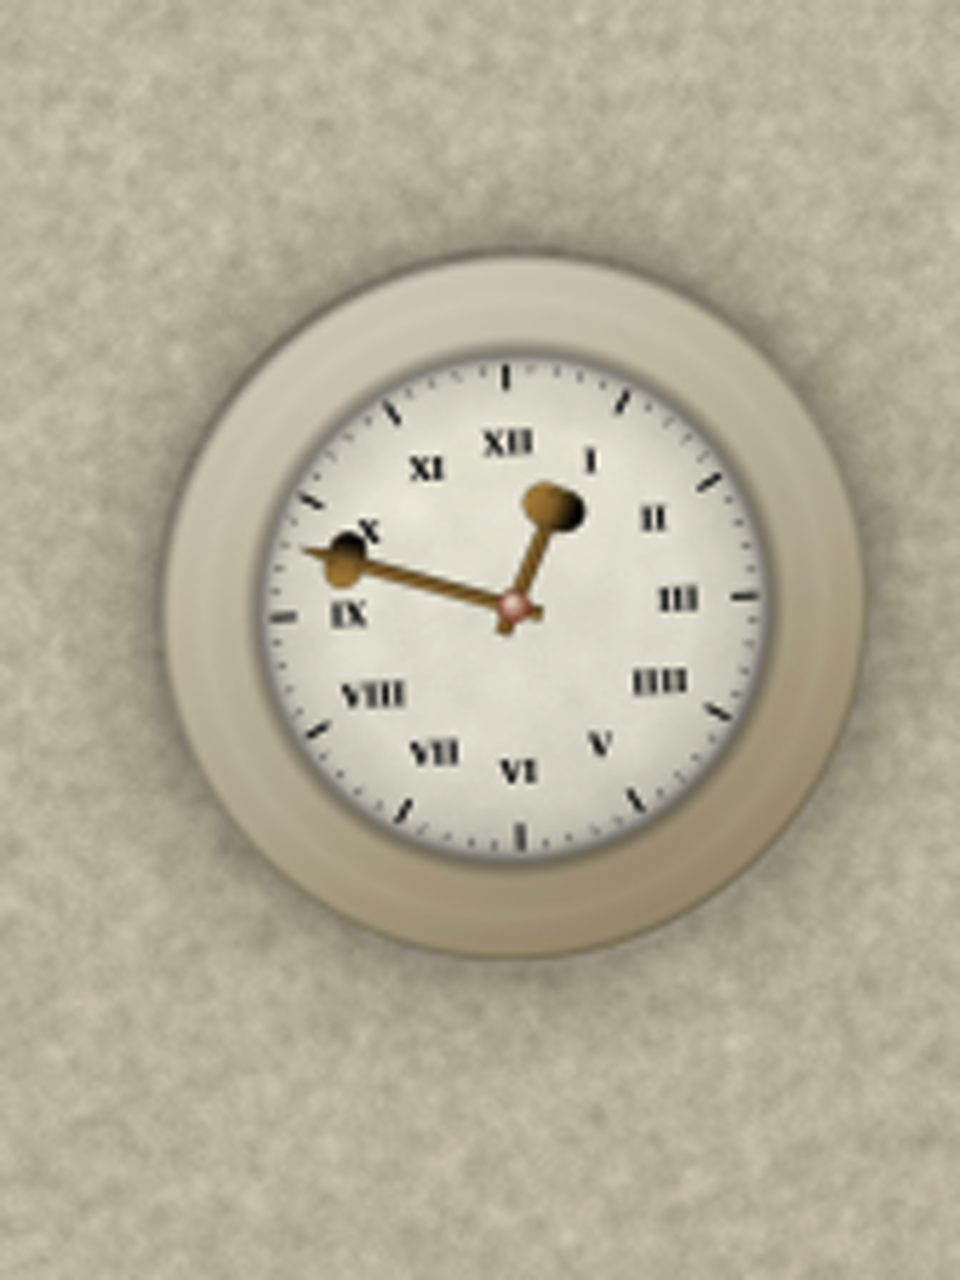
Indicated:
12.48
